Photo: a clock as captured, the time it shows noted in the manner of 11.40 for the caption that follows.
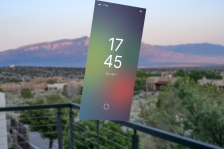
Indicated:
17.45
